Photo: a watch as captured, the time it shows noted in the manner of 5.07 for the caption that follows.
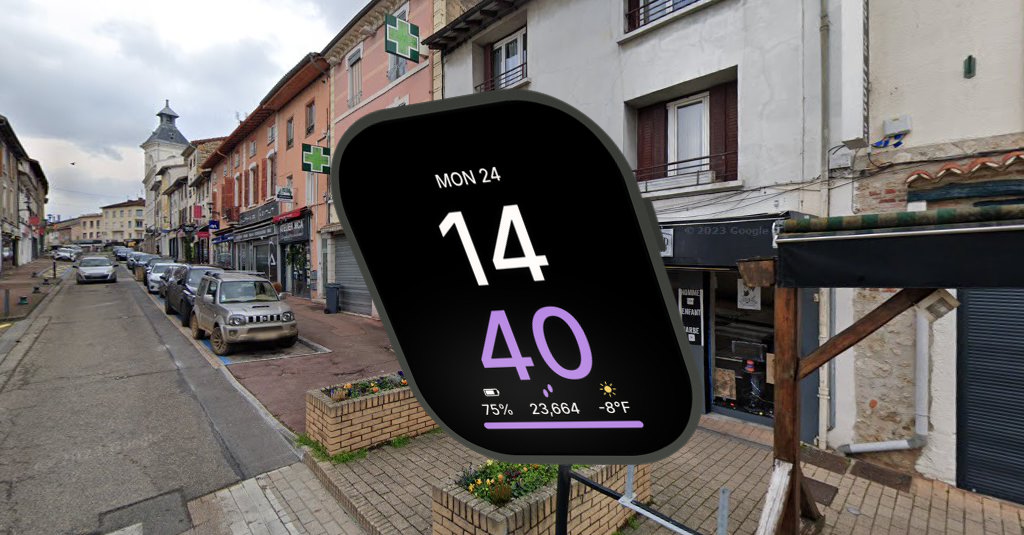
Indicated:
14.40
